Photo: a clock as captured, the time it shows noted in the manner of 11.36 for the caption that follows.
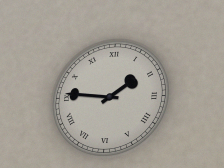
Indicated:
1.46
